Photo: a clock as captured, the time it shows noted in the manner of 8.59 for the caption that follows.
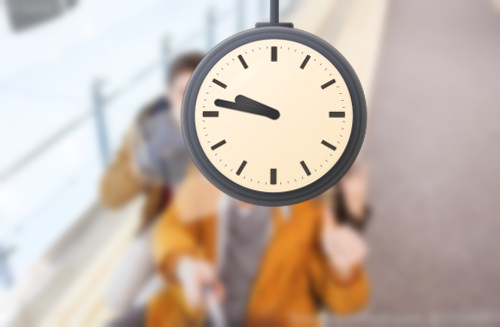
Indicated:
9.47
